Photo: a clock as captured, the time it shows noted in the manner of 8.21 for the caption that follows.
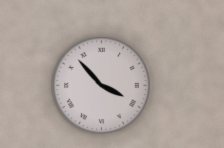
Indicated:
3.53
